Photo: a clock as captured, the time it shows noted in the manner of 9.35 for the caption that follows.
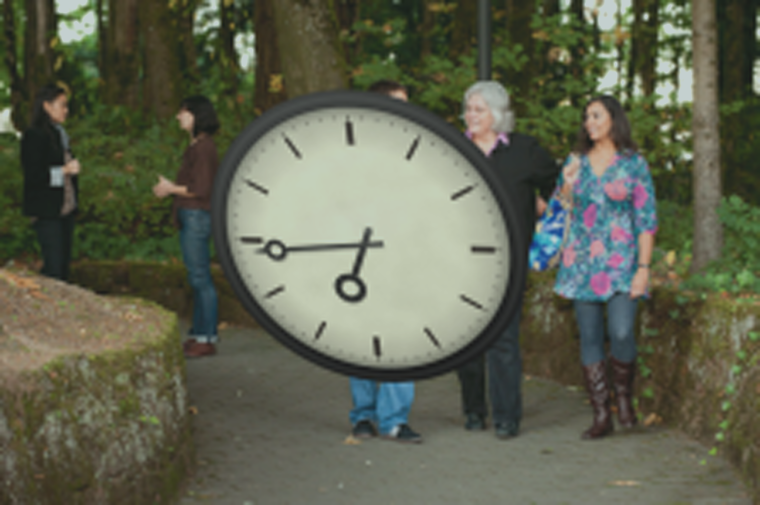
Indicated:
6.44
